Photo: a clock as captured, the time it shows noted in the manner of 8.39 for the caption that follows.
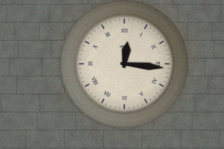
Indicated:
12.16
